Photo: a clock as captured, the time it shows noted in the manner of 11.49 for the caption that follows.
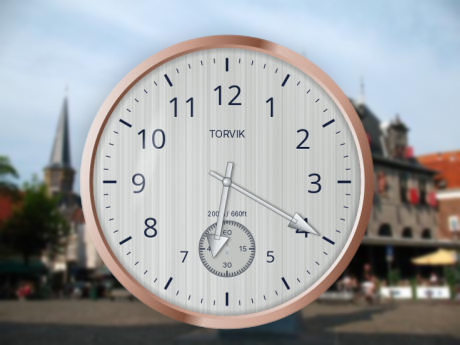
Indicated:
6.20
